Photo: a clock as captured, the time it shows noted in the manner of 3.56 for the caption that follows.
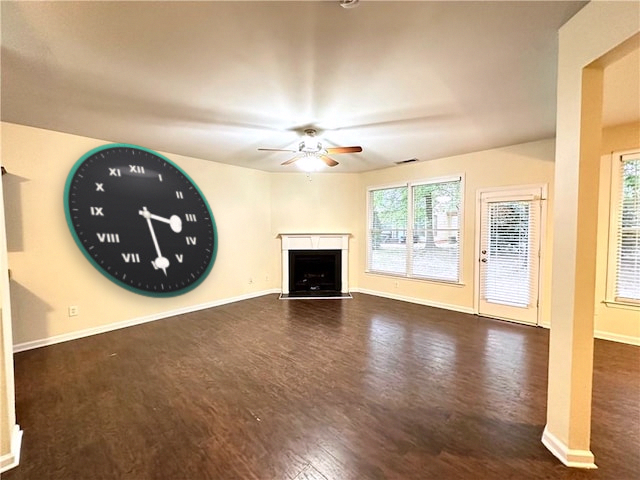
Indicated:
3.29
